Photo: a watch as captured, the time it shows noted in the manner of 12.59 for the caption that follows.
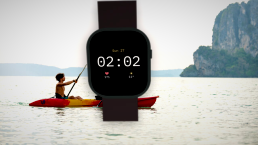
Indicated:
2.02
